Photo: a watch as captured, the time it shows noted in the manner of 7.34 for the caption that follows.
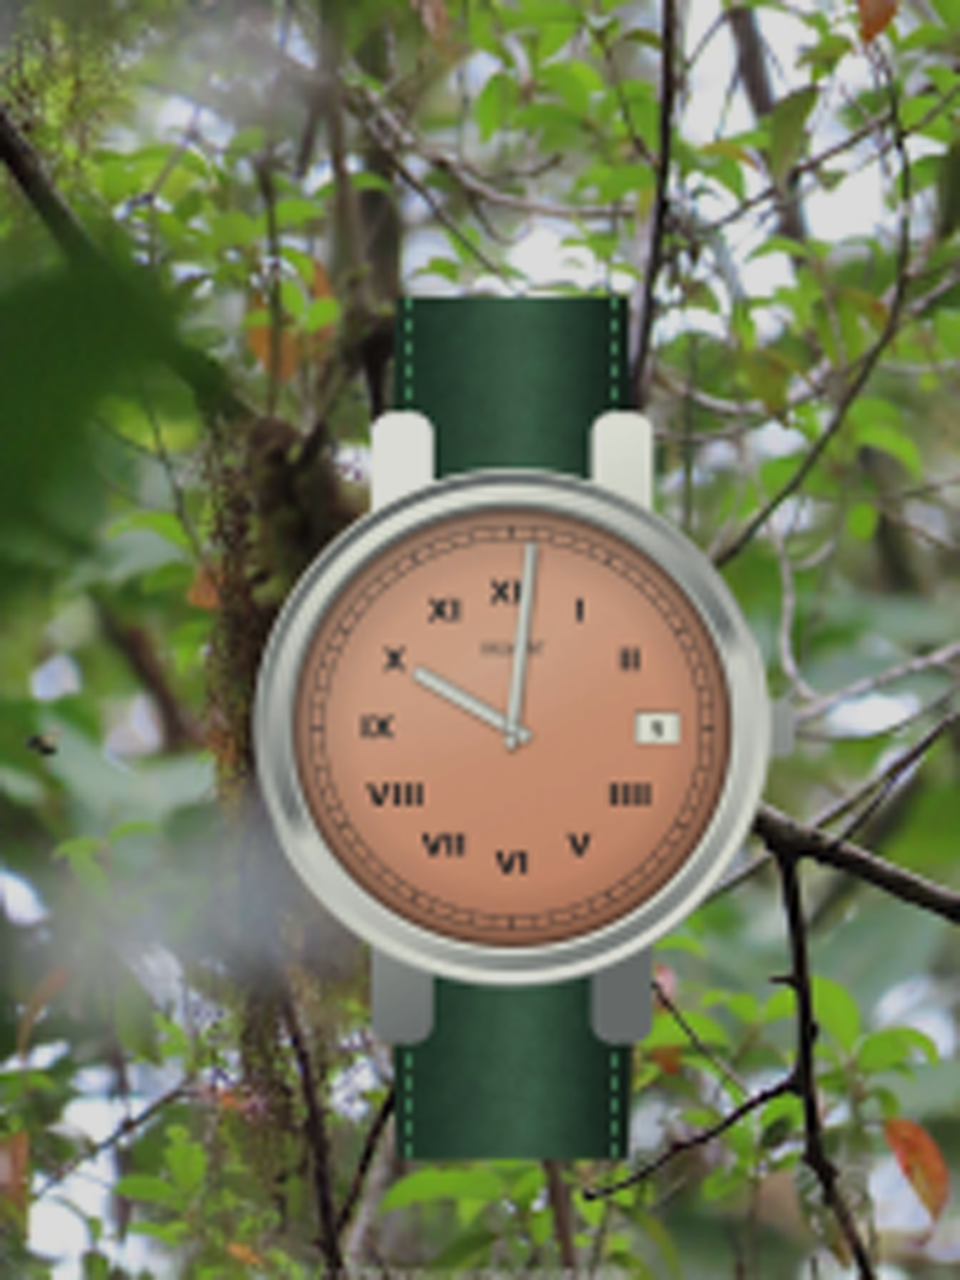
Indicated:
10.01
